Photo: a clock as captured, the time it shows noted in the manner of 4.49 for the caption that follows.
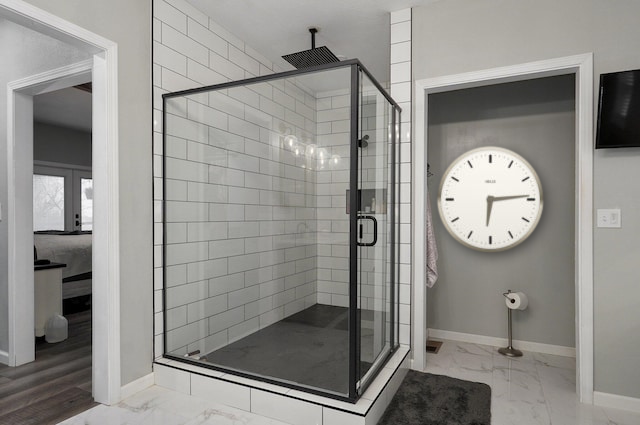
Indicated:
6.14
